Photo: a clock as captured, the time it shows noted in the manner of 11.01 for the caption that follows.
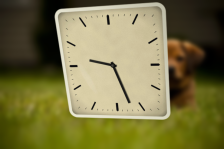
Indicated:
9.27
